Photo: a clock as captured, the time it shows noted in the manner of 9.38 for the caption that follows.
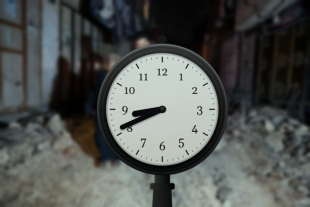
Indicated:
8.41
